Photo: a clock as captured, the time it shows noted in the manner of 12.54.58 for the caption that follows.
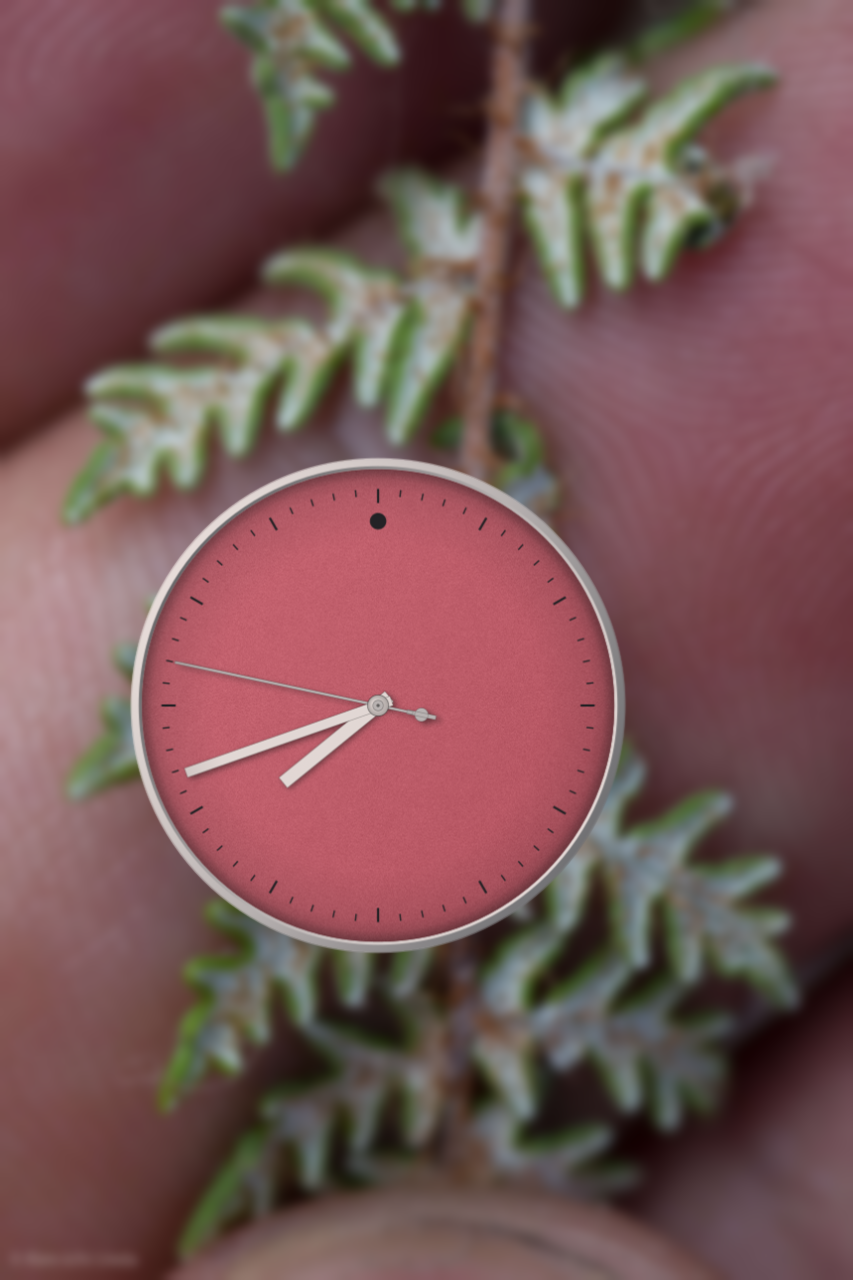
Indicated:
7.41.47
